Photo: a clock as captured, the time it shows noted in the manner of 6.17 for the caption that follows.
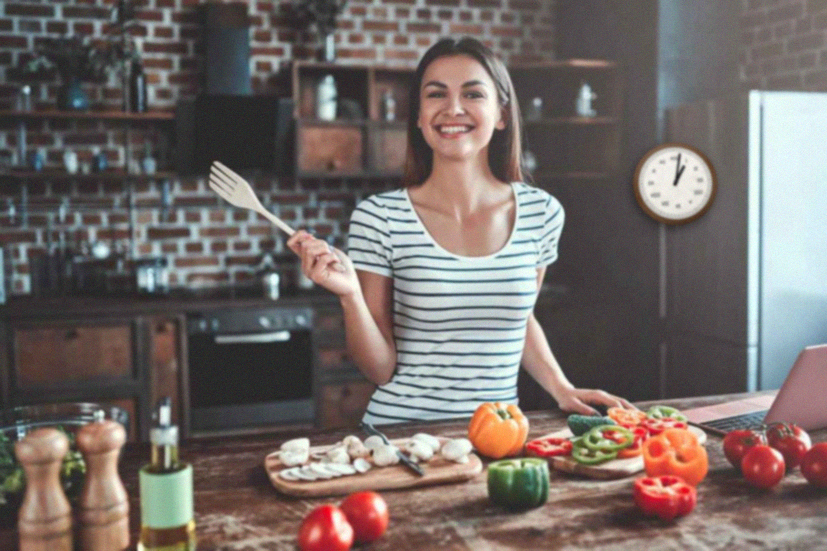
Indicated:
1.02
